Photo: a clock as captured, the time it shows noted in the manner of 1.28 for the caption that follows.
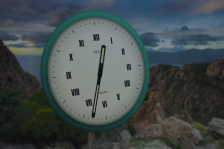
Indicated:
12.33
